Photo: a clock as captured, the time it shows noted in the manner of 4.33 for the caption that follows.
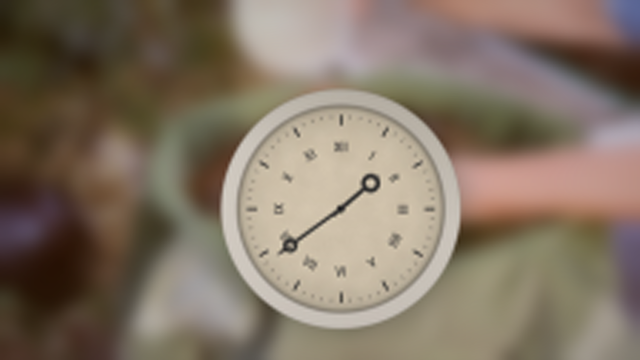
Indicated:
1.39
